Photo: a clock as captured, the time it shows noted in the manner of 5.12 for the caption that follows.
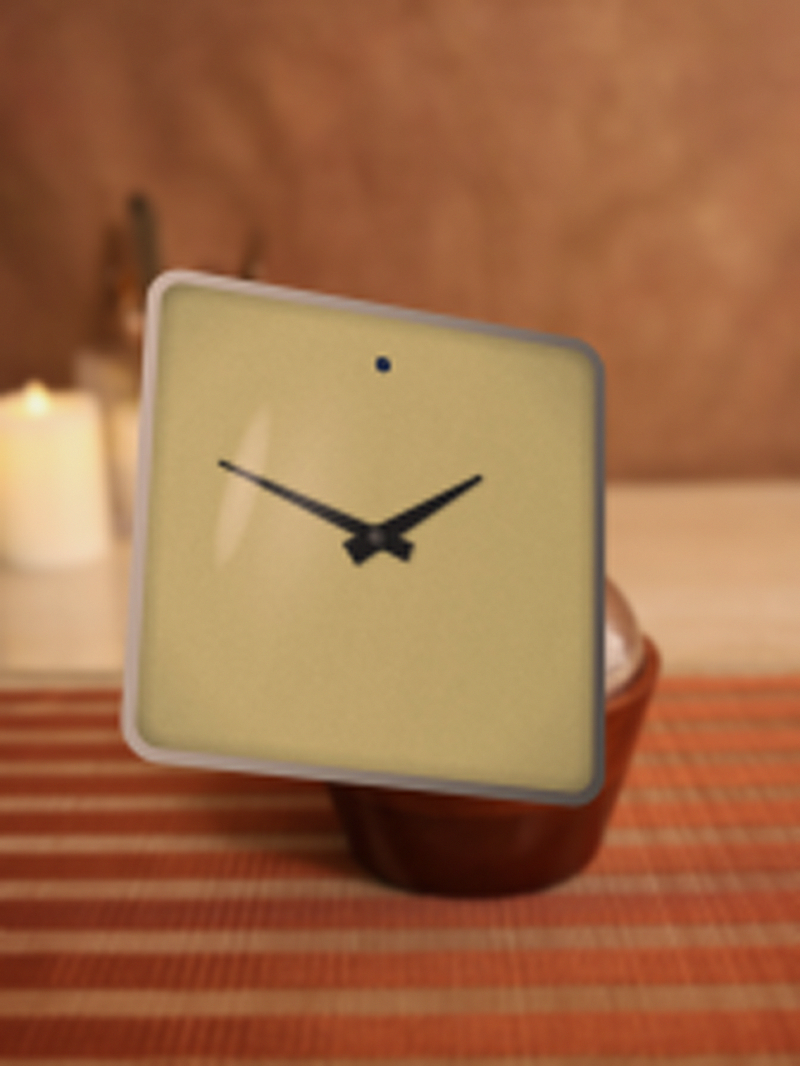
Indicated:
1.48
